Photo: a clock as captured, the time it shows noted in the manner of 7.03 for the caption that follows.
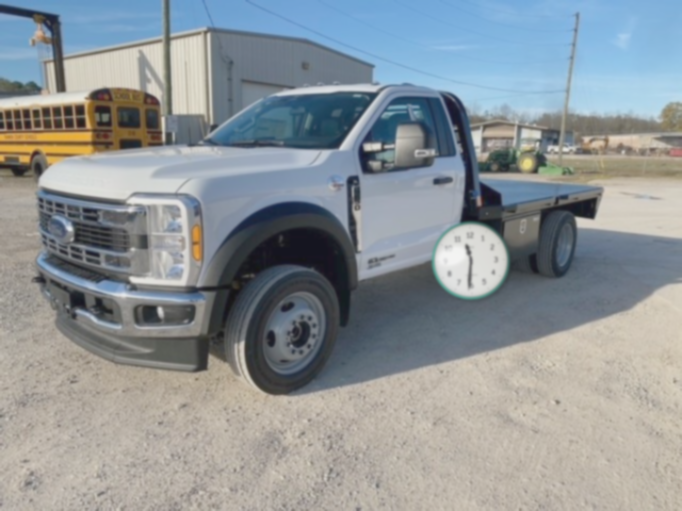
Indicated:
11.31
